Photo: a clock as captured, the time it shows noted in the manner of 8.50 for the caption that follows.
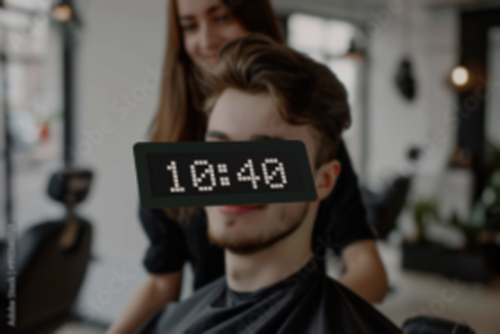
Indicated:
10.40
